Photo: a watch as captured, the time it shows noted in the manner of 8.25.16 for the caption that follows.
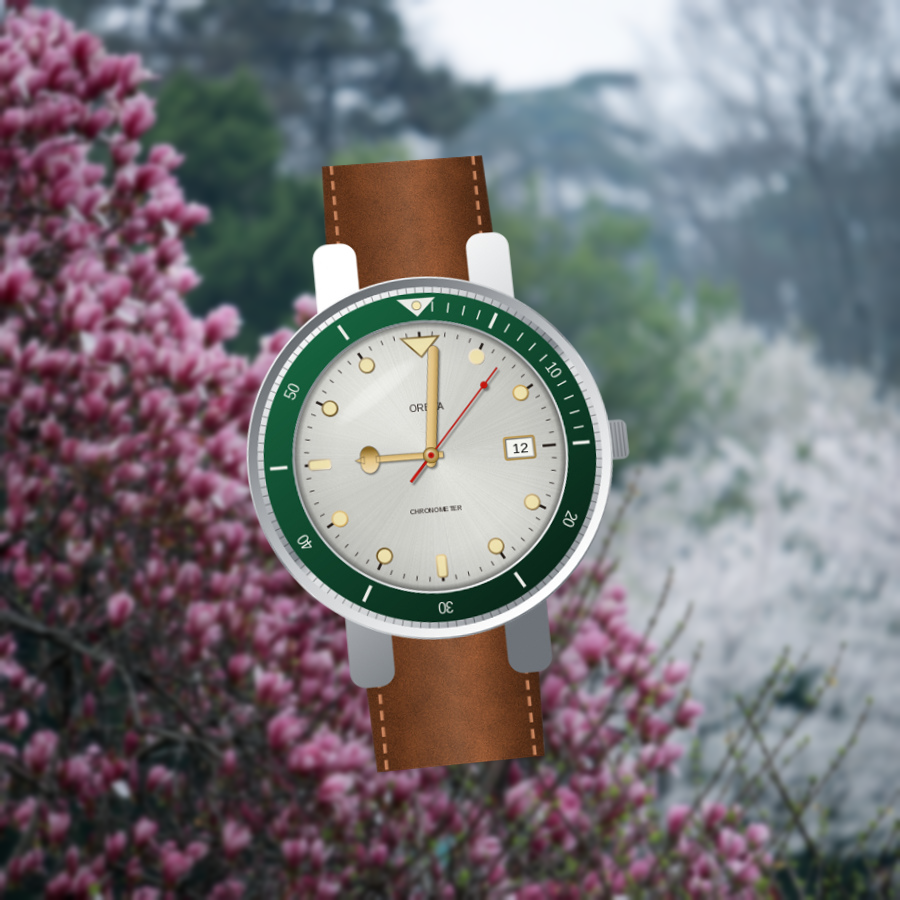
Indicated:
9.01.07
